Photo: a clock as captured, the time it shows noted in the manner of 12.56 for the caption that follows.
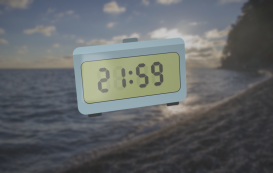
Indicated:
21.59
